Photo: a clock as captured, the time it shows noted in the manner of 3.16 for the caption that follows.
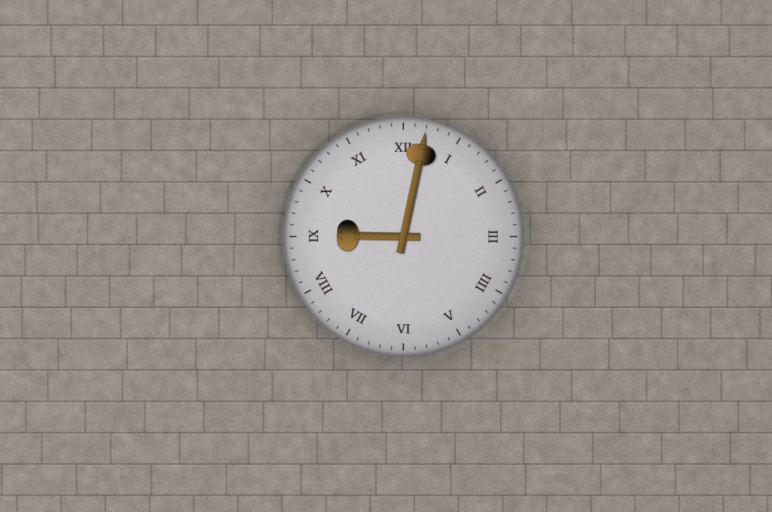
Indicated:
9.02
